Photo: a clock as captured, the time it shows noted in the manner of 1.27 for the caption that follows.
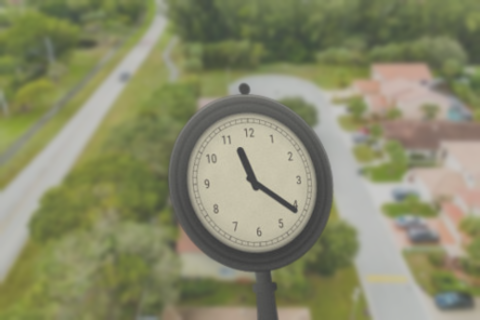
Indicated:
11.21
